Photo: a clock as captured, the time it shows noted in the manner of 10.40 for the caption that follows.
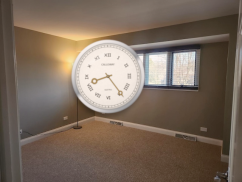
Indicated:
8.24
